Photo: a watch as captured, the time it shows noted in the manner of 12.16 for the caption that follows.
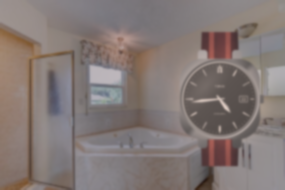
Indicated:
4.44
